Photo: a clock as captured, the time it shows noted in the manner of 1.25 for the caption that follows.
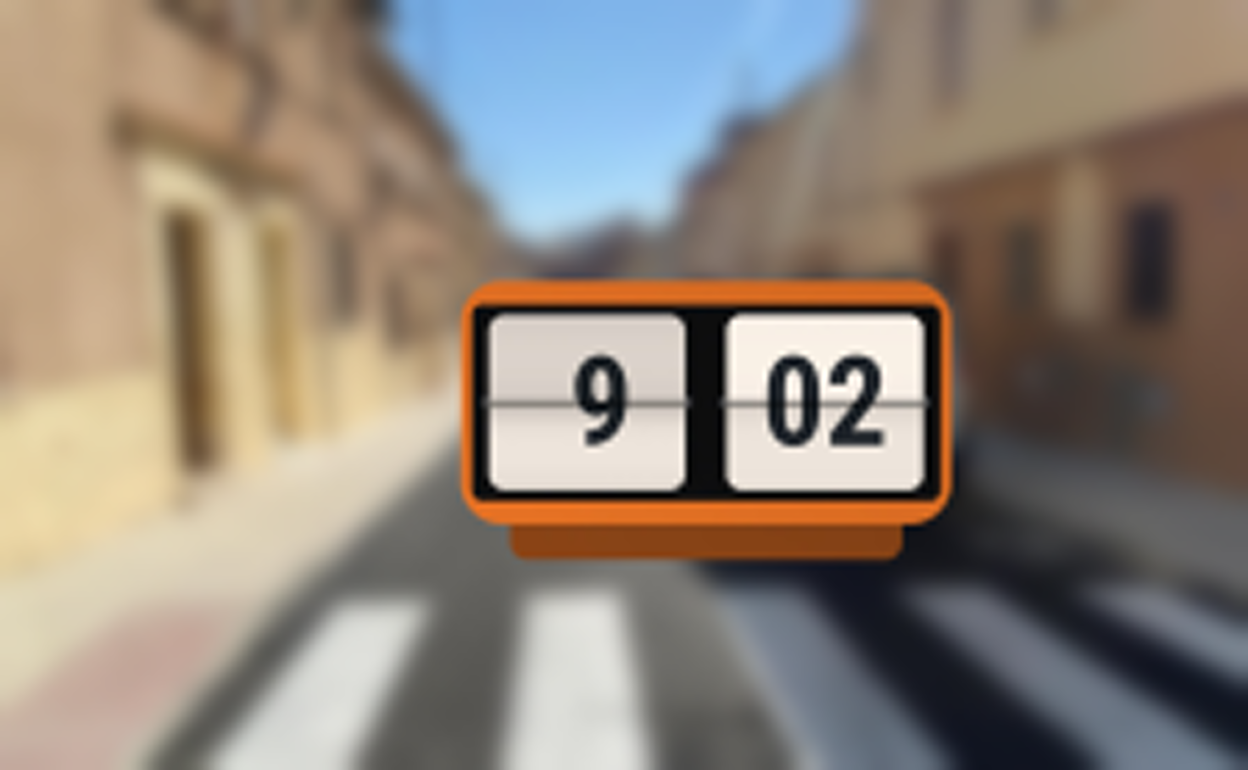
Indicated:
9.02
